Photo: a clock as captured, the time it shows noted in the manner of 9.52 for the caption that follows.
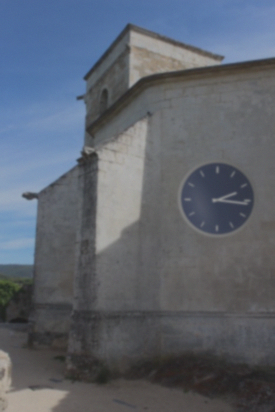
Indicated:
2.16
